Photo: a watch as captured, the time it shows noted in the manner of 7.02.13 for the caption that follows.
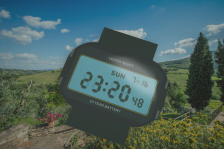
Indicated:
23.20.48
